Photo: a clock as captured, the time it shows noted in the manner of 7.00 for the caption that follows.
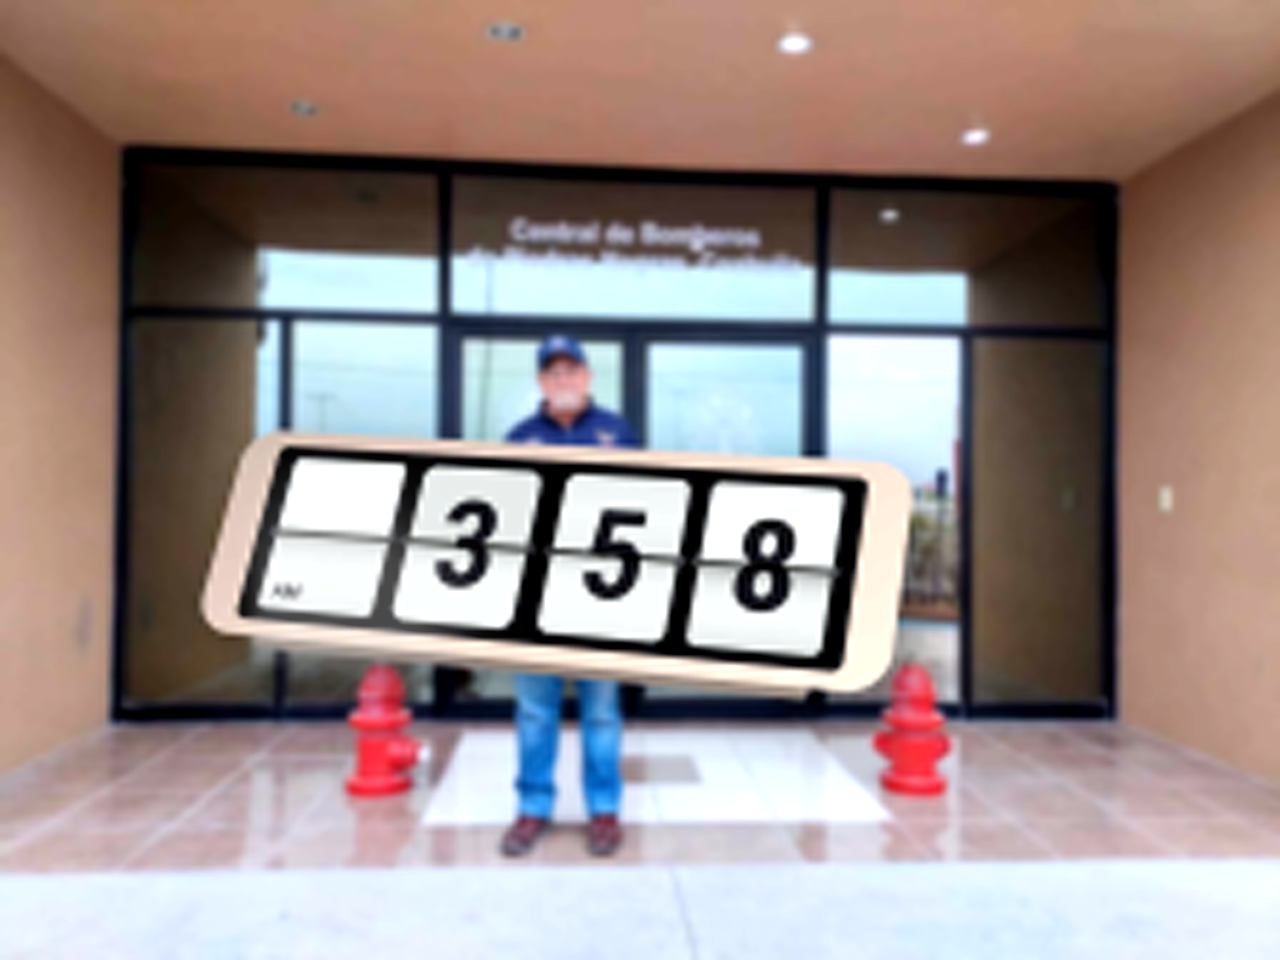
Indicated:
3.58
